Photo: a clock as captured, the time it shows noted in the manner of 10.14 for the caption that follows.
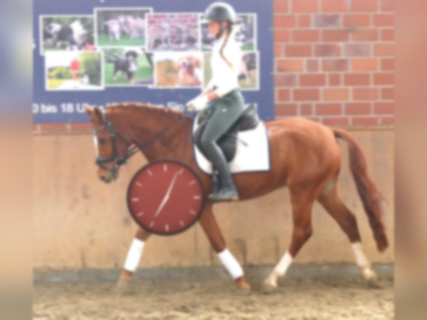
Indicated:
7.04
